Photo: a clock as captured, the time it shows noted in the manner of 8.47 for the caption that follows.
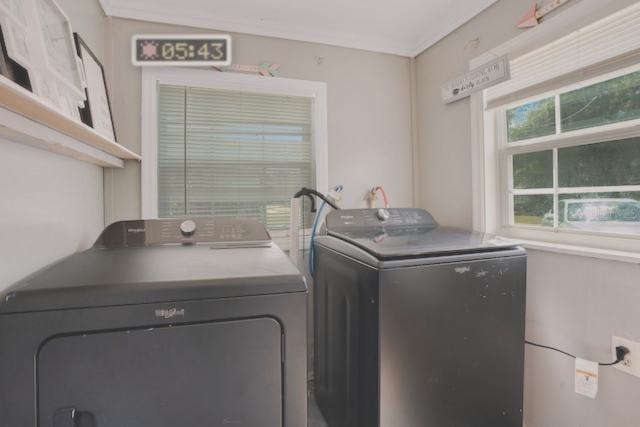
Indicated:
5.43
